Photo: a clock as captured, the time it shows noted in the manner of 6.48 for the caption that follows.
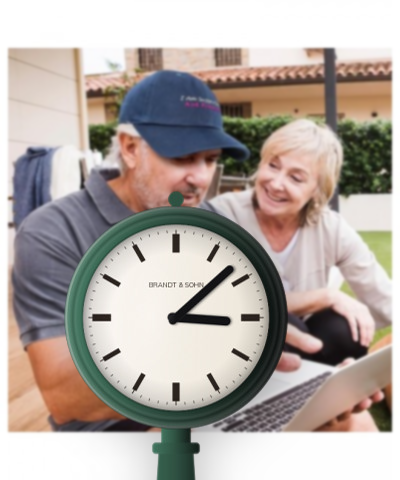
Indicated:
3.08
